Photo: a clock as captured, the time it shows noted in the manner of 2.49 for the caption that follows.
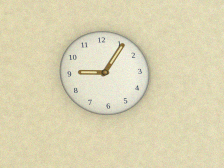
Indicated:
9.06
